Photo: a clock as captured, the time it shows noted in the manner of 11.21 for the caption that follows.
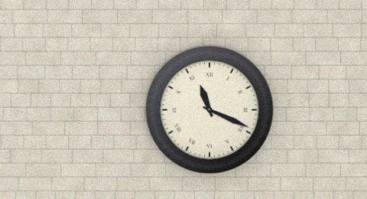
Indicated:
11.19
